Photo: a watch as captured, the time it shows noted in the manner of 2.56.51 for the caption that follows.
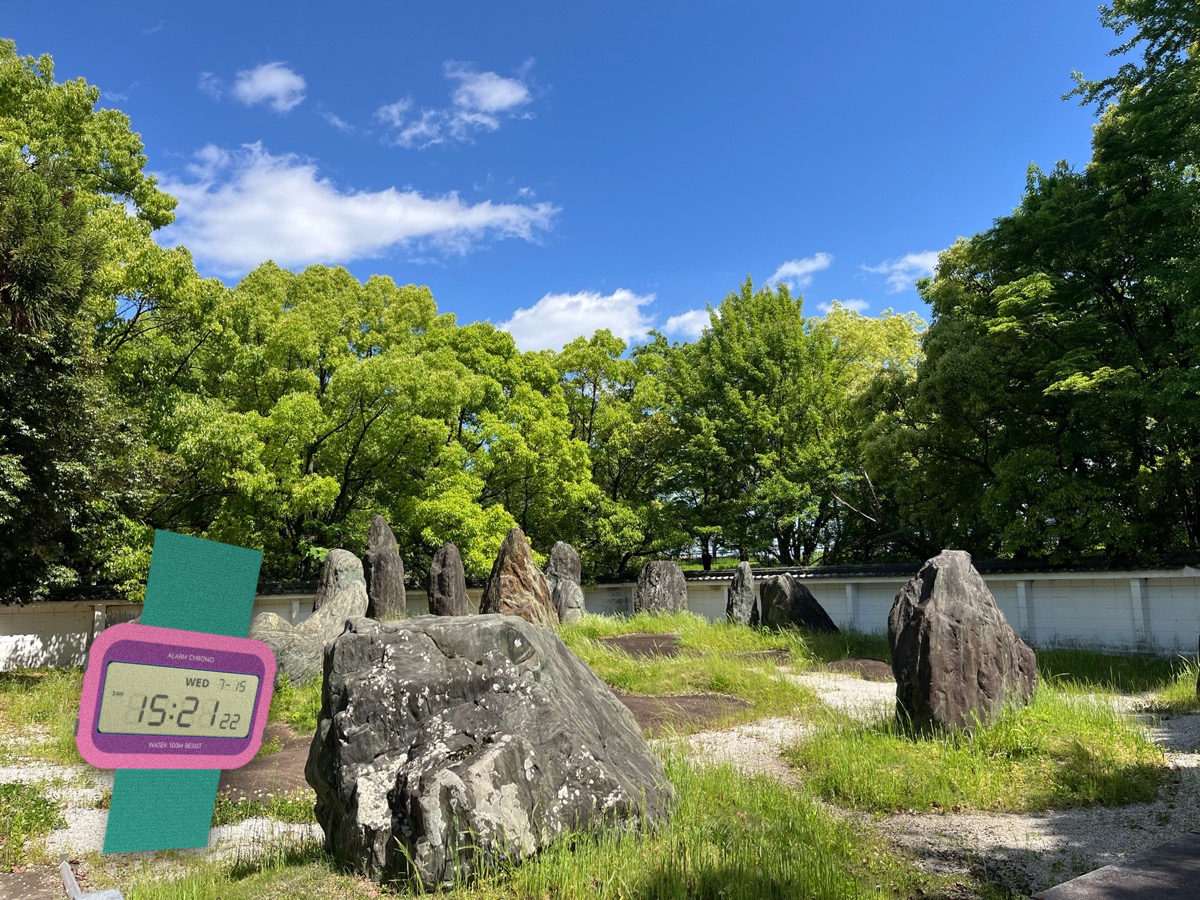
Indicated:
15.21.22
